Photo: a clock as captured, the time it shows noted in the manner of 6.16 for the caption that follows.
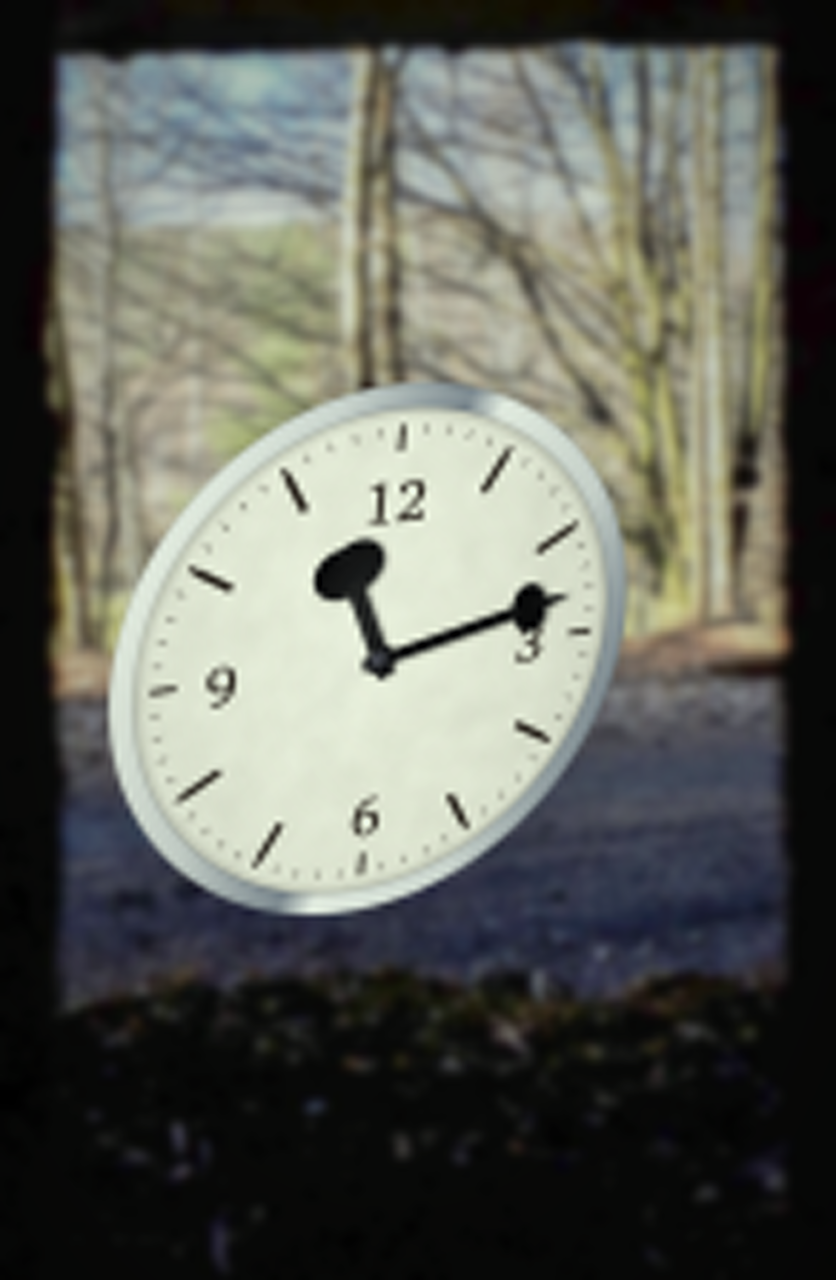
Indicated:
11.13
